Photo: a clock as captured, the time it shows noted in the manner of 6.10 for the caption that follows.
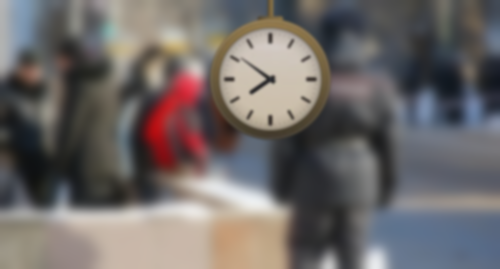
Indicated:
7.51
